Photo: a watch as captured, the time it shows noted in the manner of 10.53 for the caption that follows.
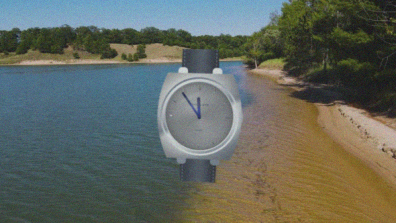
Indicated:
11.54
